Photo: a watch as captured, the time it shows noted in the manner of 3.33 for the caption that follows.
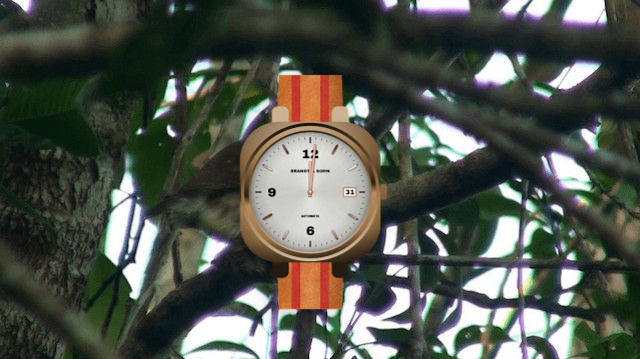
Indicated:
12.01
